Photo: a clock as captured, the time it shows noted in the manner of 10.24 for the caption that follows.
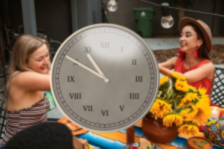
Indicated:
10.50
